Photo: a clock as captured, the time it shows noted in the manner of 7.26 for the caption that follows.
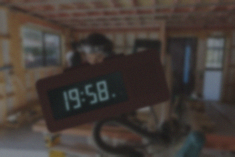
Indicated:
19.58
